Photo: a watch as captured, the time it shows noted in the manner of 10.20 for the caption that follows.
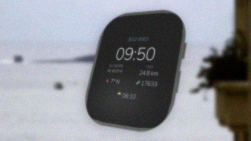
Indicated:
9.50
